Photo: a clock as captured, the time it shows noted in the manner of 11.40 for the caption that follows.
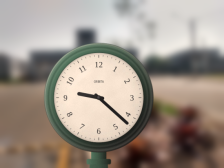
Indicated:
9.22
